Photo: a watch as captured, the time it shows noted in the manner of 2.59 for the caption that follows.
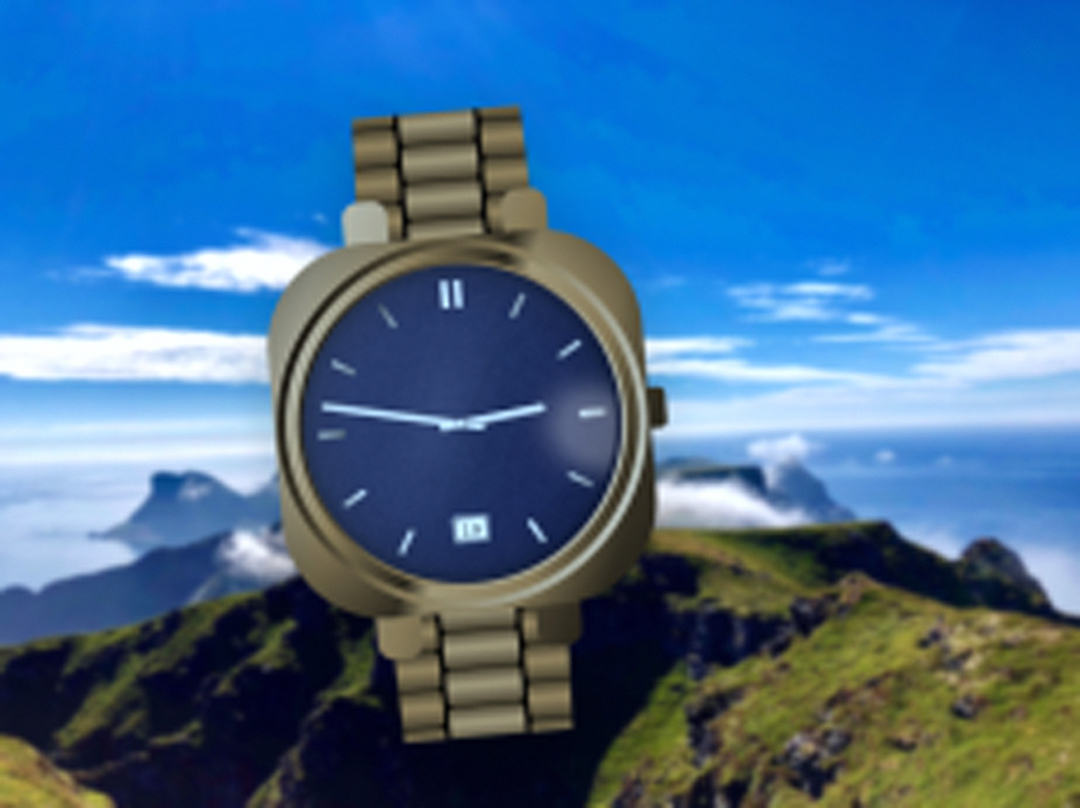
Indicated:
2.47
